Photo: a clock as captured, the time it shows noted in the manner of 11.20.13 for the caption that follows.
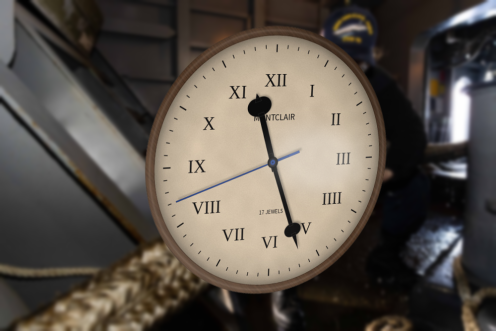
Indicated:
11.26.42
